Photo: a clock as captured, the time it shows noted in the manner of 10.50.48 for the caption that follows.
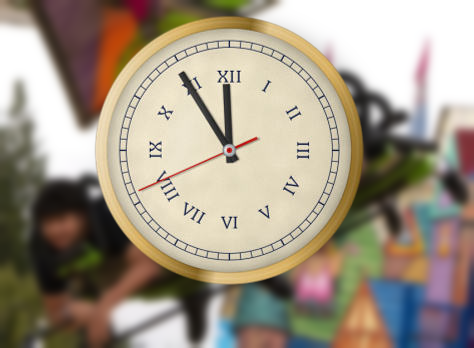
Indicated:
11.54.41
